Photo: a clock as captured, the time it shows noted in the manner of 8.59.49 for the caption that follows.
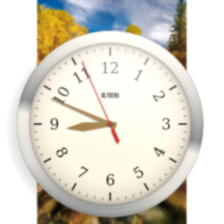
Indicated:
8.48.56
